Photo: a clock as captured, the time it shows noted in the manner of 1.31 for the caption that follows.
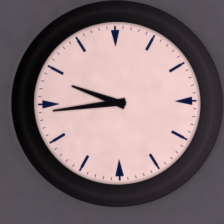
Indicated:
9.44
